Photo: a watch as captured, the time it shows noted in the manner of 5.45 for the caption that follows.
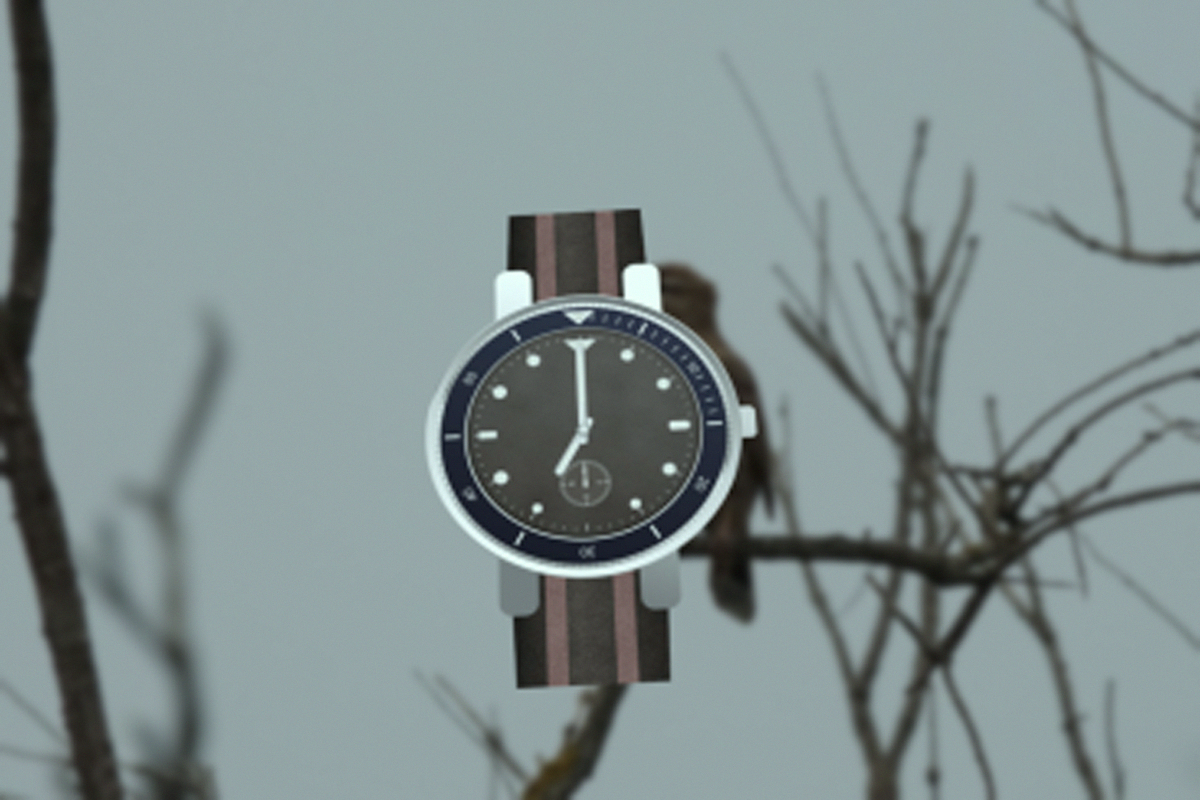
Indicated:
7.00
